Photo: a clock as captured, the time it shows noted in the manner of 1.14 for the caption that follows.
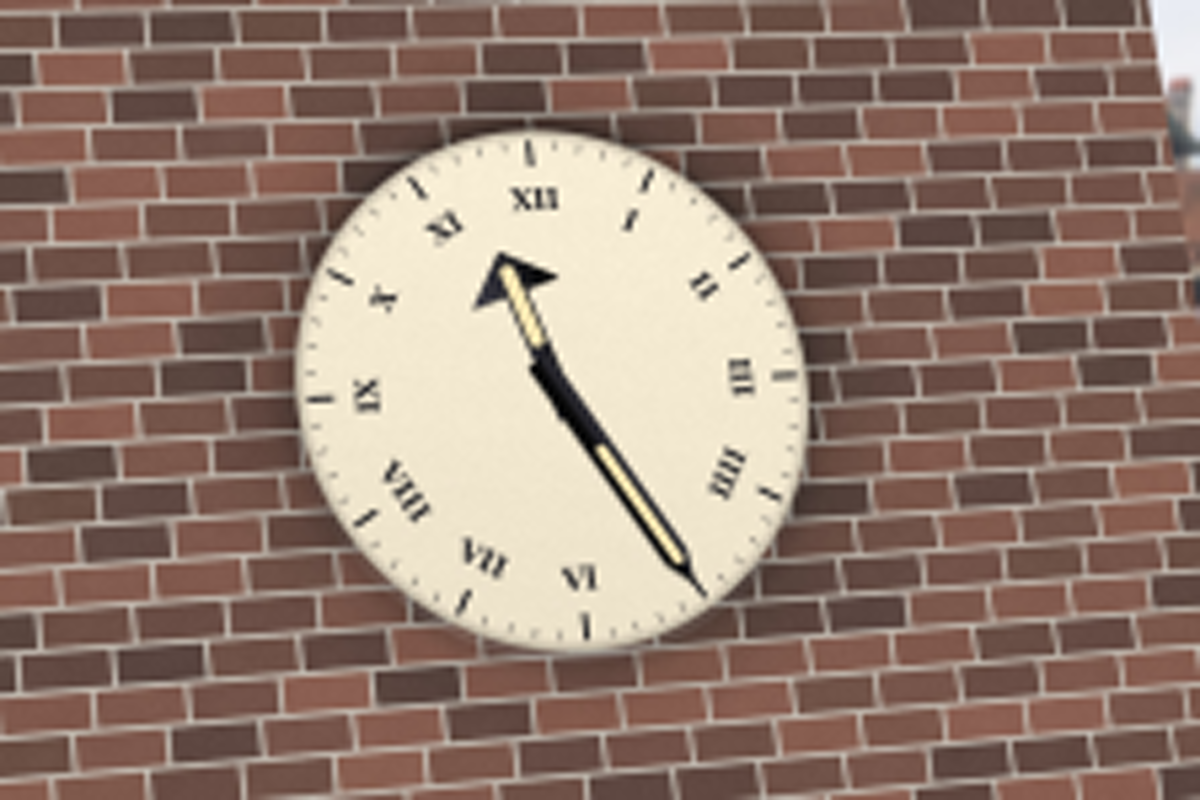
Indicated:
11.25
